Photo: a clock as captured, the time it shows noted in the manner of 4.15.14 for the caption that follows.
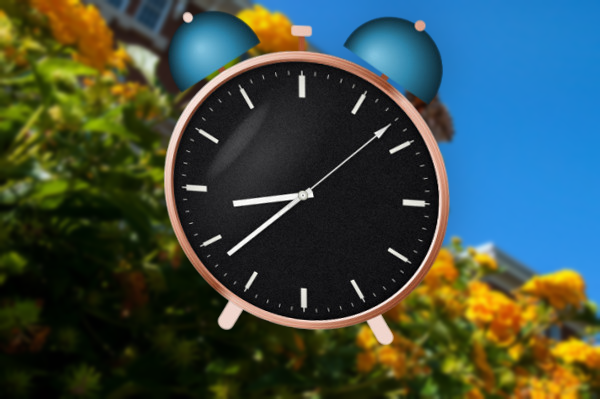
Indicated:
8.38.08
